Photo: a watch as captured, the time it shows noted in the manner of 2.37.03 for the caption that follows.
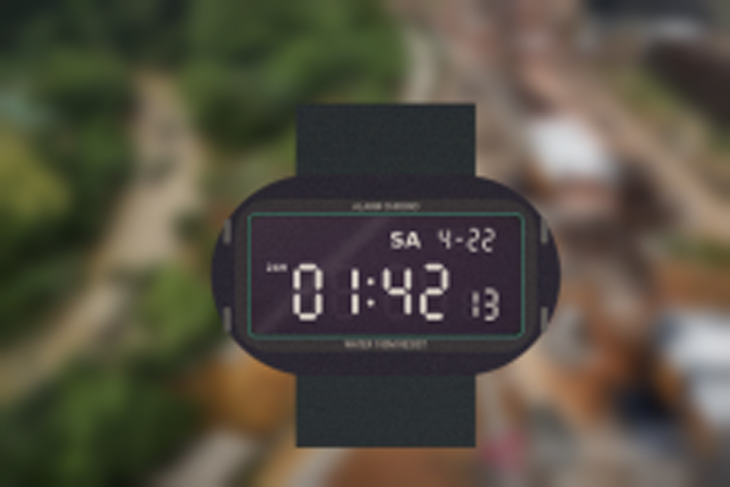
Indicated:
1.42.13
